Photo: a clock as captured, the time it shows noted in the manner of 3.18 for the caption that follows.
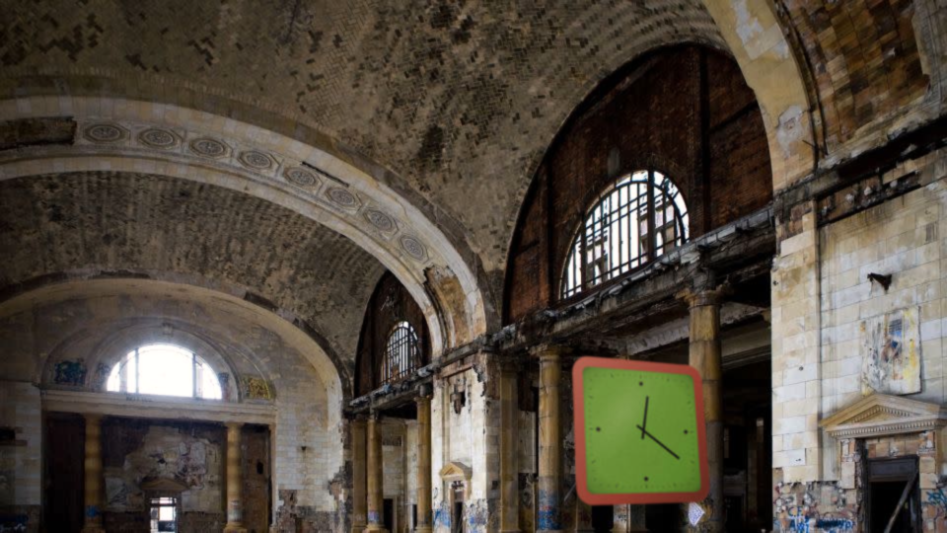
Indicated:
12.21
